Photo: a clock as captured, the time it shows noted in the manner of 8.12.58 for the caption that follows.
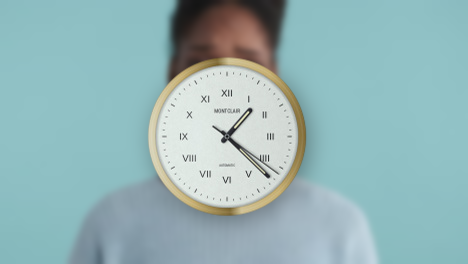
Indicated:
1.22.21
